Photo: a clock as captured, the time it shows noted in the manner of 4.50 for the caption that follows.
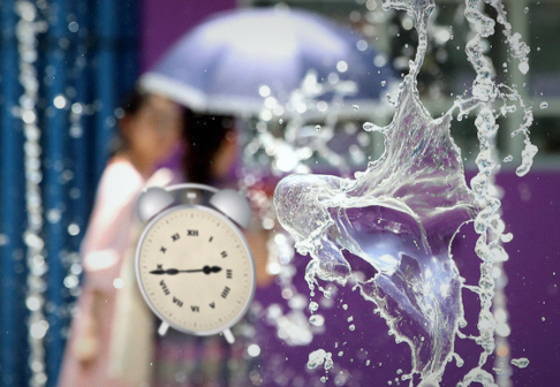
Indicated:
2.44
